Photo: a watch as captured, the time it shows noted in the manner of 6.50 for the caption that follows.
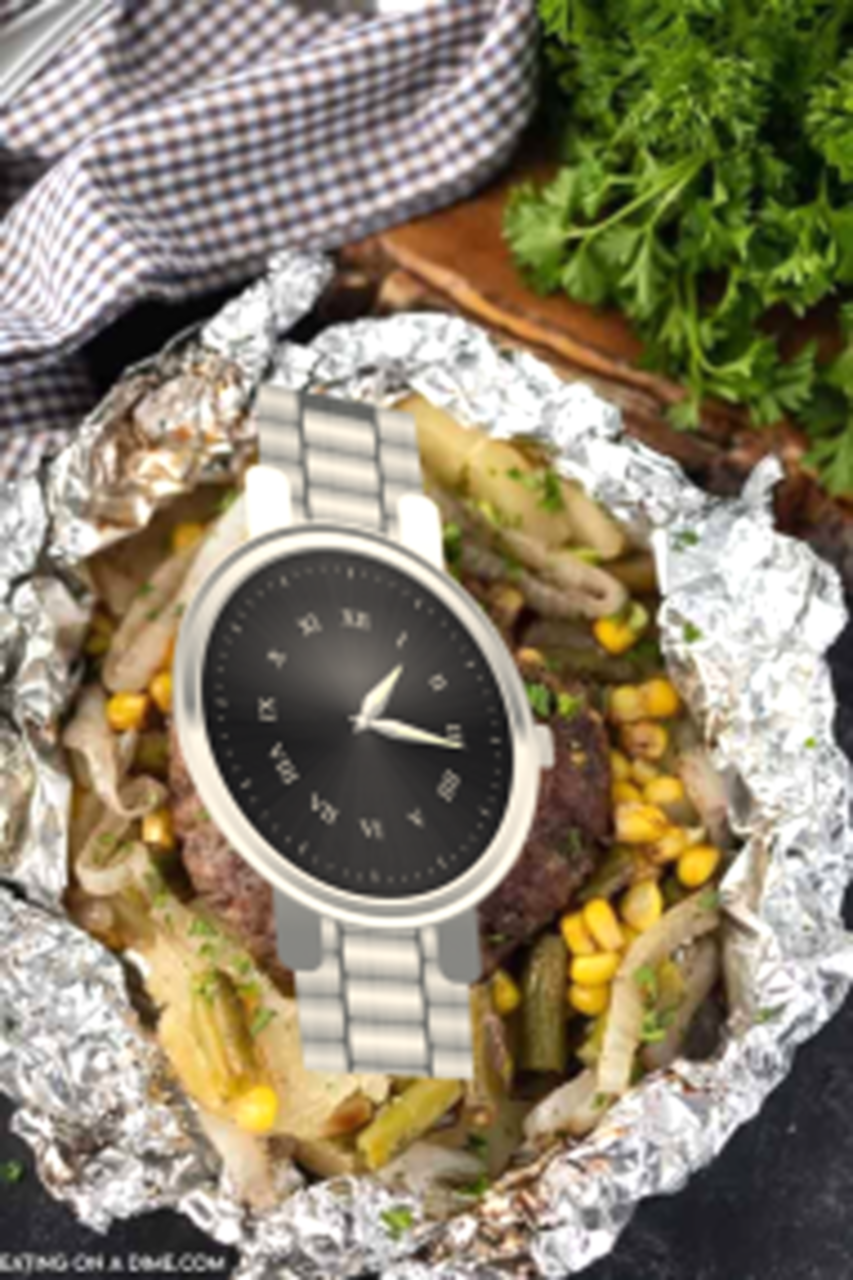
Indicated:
1.16
